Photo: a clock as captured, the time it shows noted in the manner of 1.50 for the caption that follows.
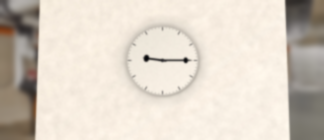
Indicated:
9.15
